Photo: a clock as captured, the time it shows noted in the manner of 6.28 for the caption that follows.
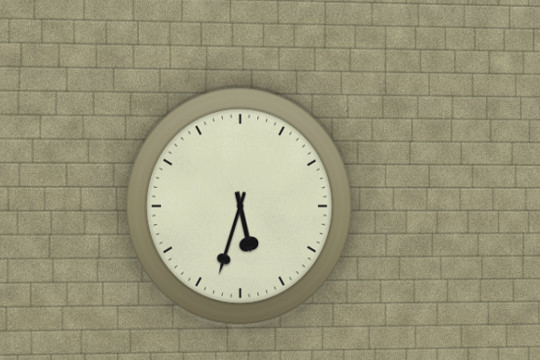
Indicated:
5.33
